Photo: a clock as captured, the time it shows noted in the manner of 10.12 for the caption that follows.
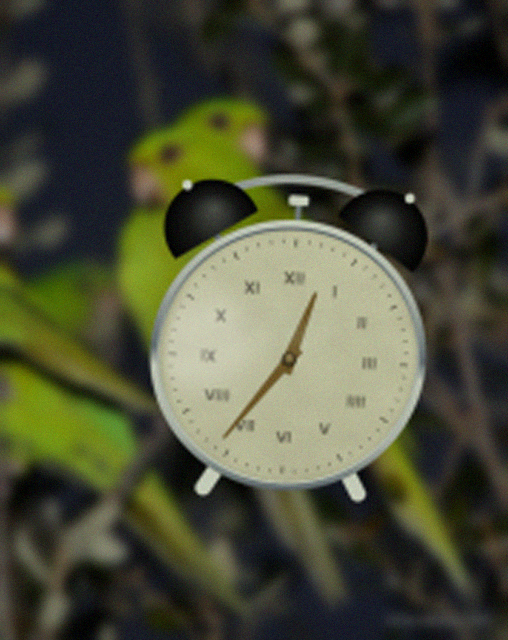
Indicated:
12.36
